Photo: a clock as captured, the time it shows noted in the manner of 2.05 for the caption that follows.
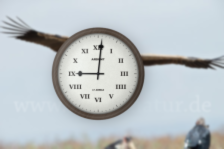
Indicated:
9.01
